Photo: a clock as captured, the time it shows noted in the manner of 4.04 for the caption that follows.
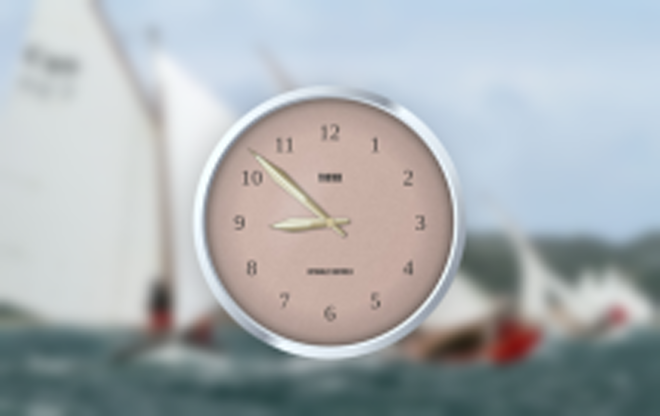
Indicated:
8.52
